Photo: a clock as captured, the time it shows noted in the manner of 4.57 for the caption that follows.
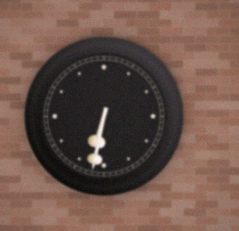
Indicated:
6.32
